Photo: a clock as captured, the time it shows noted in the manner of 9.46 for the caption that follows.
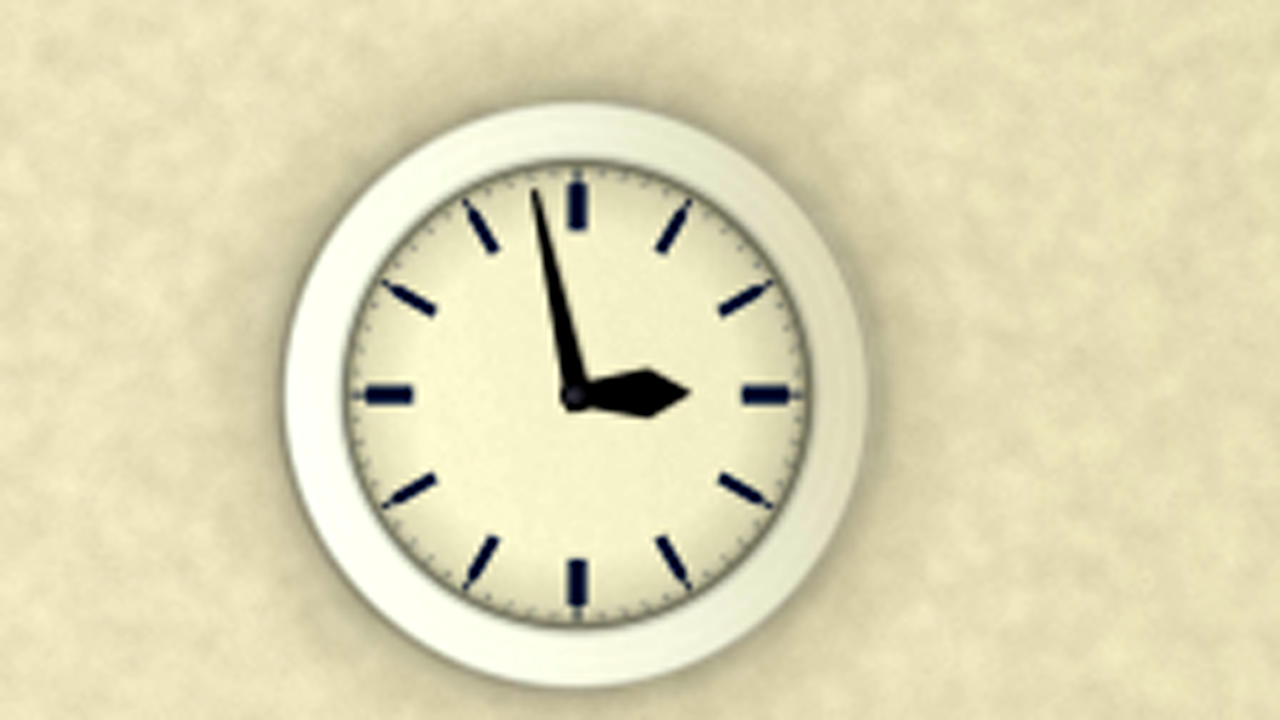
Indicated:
2.58
